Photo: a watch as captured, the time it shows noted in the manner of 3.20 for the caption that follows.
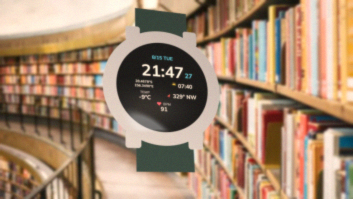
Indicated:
21.47
